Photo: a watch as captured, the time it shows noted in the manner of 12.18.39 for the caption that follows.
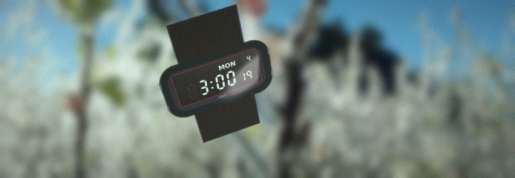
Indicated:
3.00.19
